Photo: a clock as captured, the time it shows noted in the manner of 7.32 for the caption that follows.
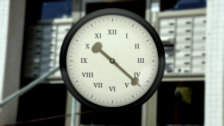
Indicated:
10.22
